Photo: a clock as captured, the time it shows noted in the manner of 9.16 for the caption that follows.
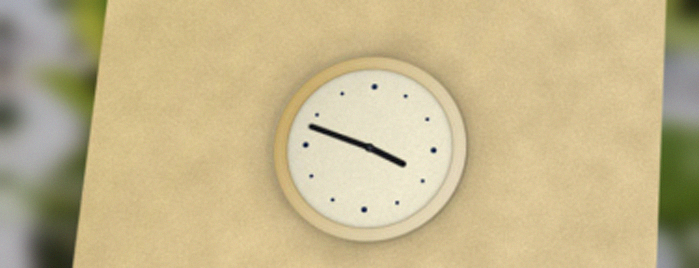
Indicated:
3.48
